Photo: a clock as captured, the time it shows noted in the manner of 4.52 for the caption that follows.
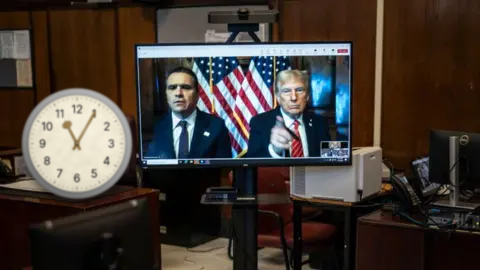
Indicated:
11.05
